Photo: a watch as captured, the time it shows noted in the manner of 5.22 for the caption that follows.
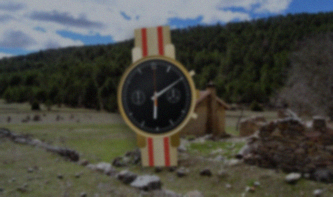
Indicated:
6.10
